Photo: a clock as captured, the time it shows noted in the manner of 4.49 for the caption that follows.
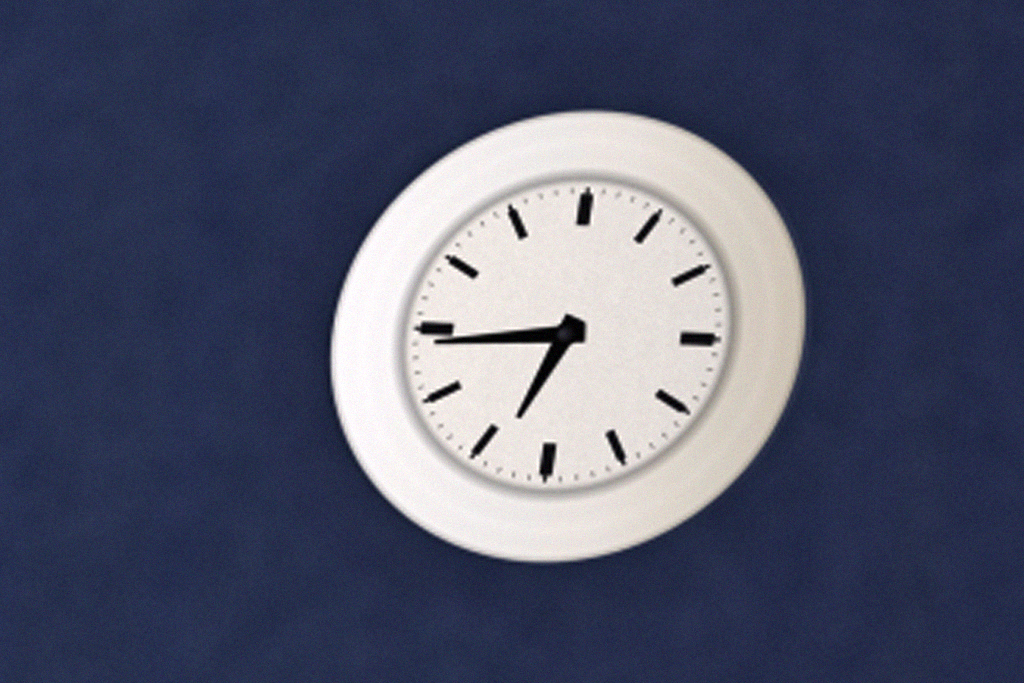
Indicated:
6.44
